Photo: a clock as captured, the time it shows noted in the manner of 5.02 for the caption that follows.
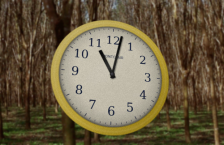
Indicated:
11.02
